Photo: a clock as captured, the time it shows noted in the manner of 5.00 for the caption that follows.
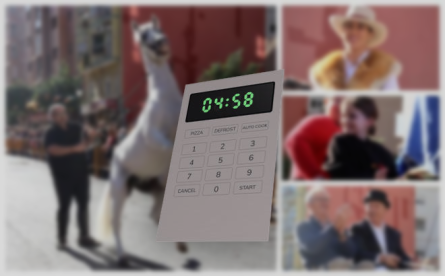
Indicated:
4.58
